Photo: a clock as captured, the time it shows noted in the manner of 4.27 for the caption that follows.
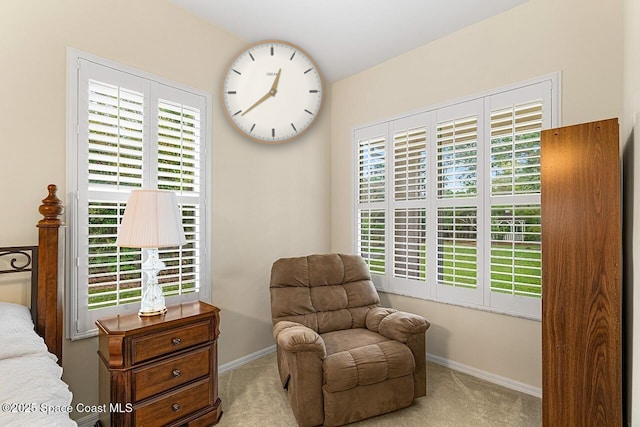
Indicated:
12.39
